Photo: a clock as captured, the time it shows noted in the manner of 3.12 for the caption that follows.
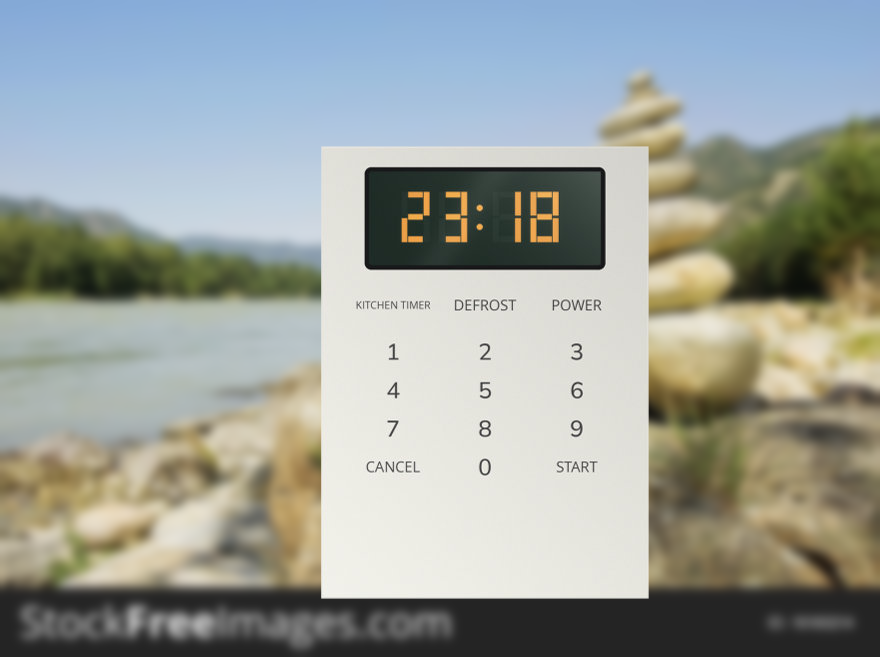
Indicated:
23.18
